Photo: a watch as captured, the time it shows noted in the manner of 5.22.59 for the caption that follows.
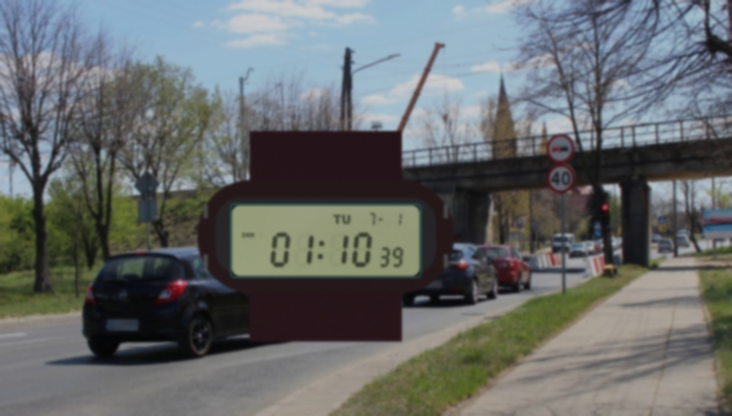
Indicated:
1.10.39
